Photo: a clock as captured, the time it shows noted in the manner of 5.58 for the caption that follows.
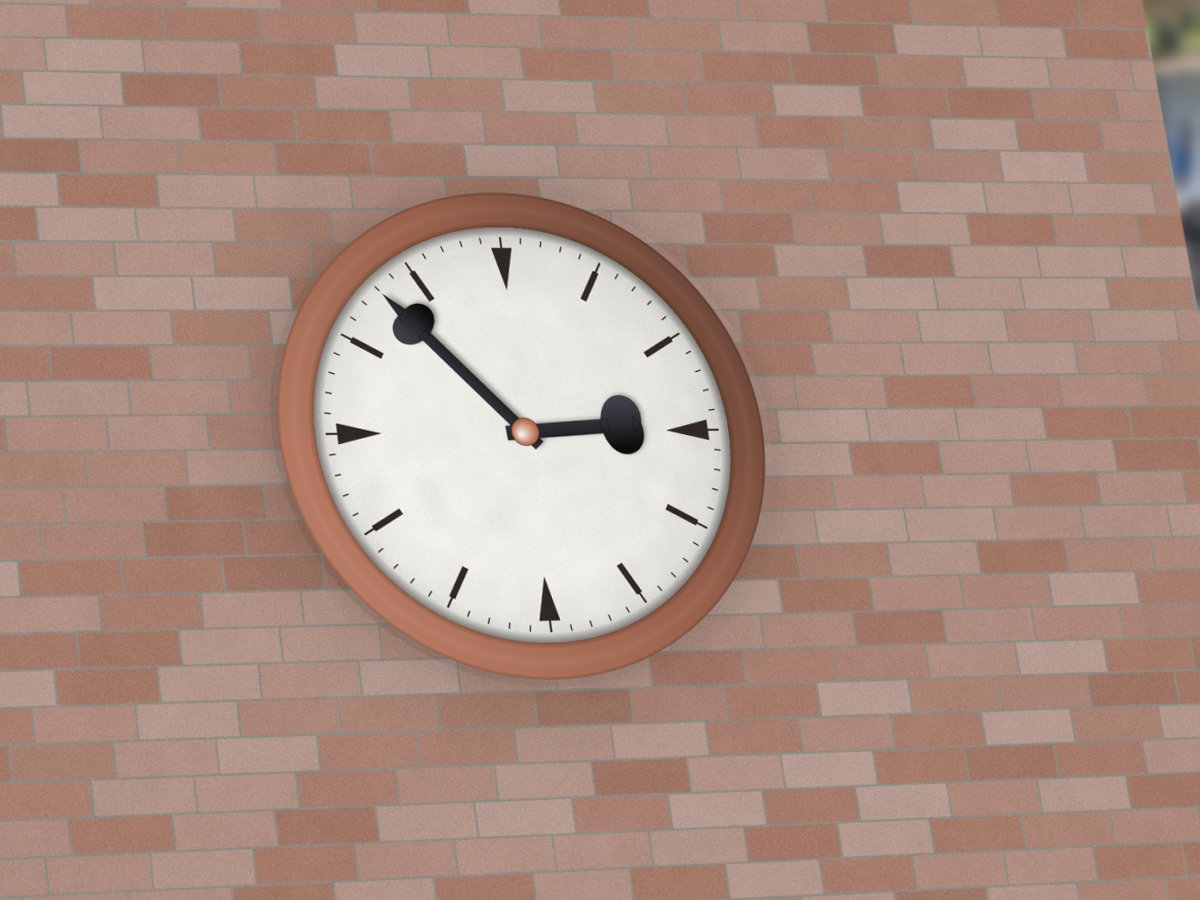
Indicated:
2.53
